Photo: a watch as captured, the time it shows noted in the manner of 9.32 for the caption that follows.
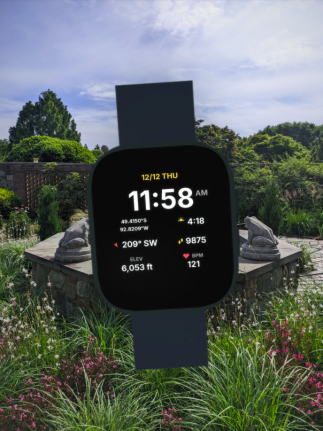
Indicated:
11.58
